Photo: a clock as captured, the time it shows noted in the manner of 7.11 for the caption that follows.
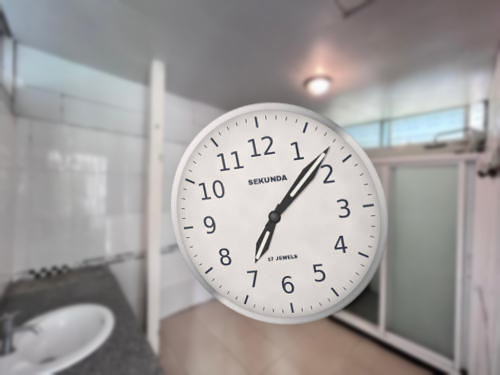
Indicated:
7.08
